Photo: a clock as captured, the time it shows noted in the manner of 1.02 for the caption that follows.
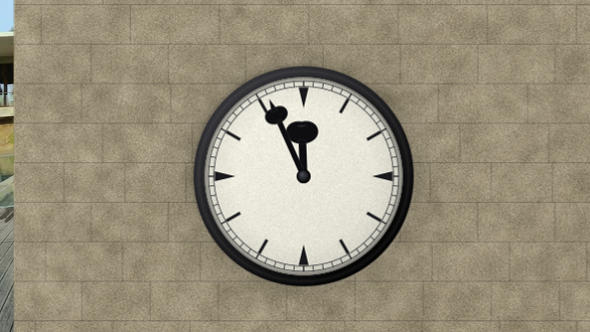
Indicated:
11.56
